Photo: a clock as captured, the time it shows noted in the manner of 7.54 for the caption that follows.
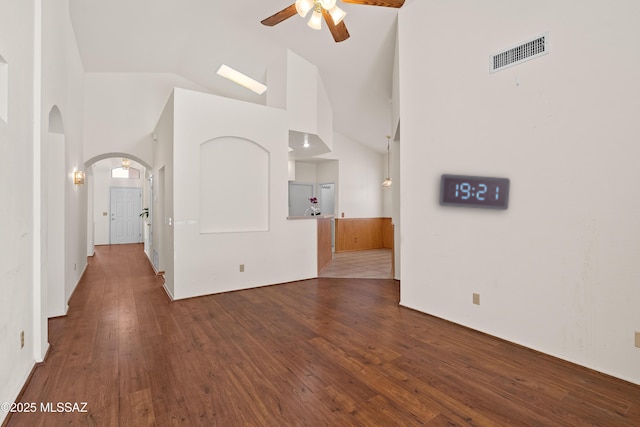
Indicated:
19.21
